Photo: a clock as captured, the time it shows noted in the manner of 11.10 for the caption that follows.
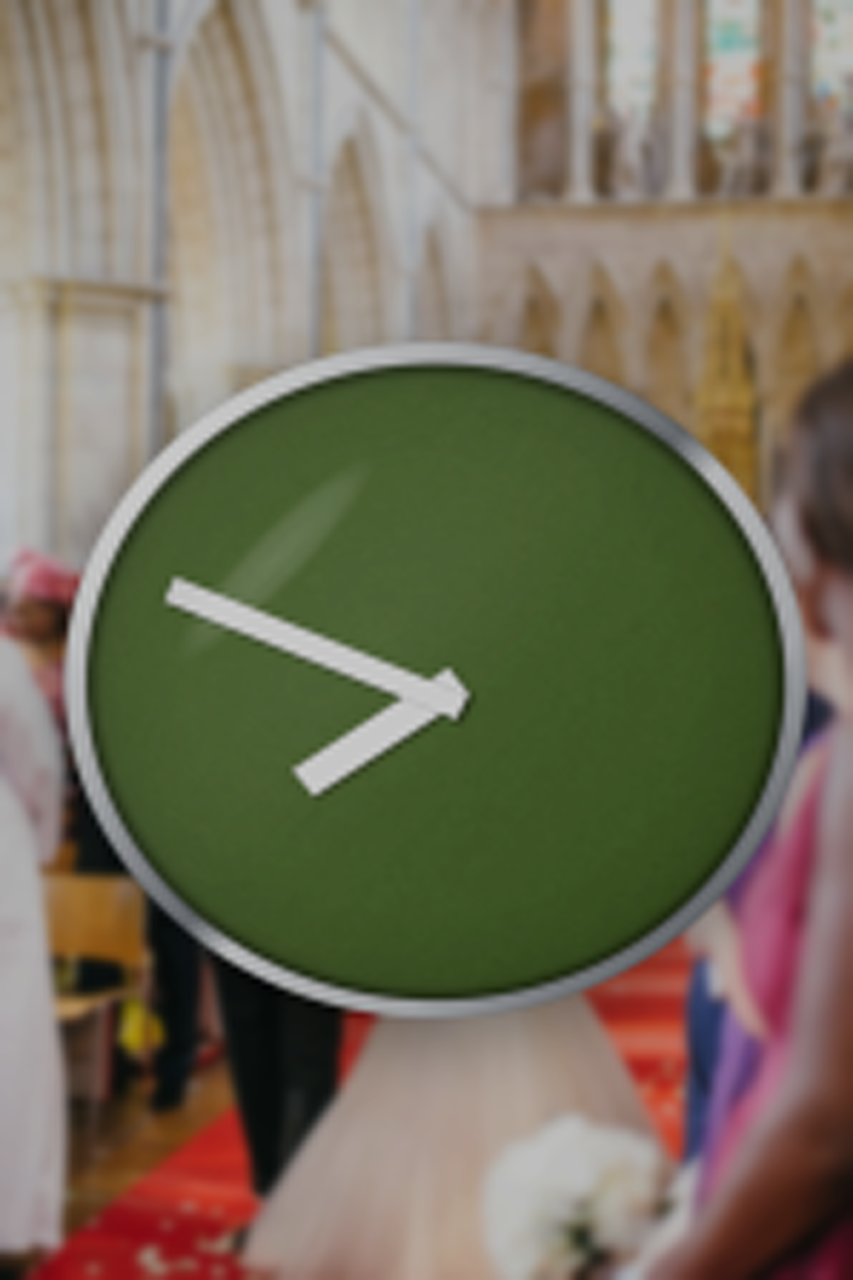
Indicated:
7.49
